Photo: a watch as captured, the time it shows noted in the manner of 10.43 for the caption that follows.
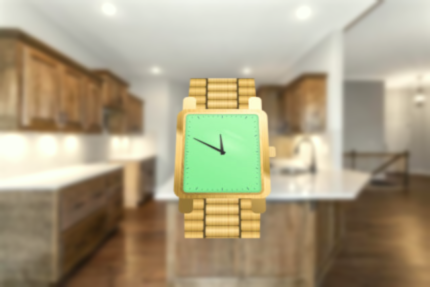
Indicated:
11.50
